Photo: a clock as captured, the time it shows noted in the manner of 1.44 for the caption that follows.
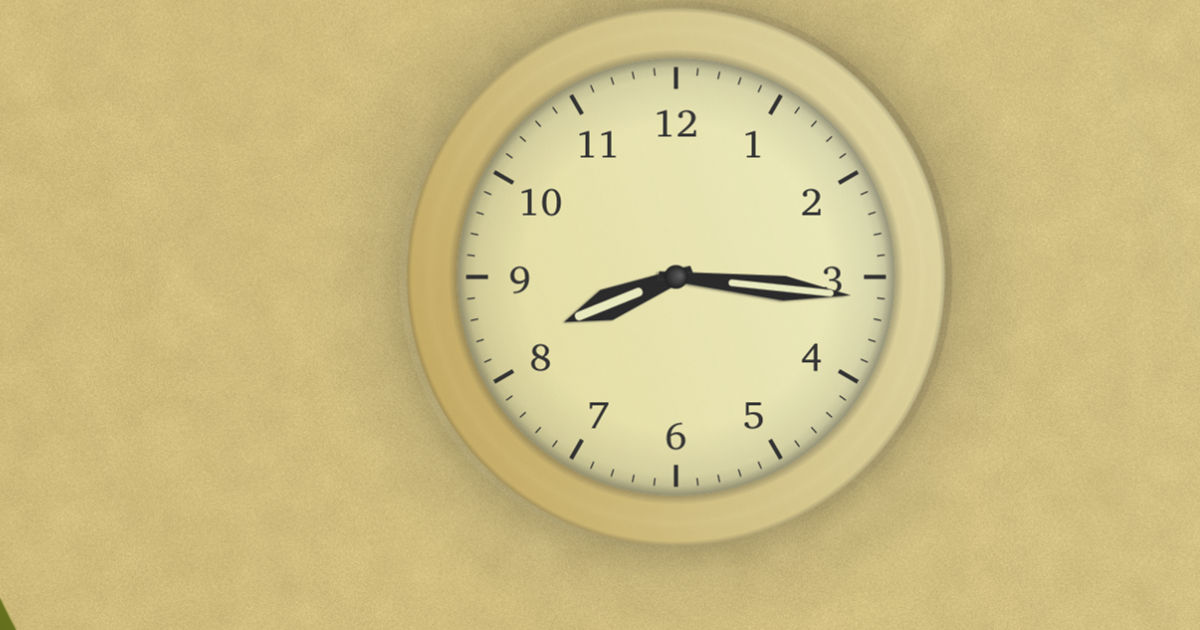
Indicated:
8.16
